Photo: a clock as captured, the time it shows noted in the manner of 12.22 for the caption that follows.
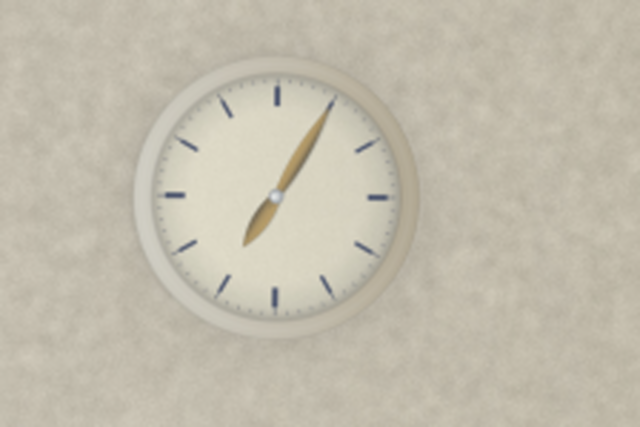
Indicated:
7.05
